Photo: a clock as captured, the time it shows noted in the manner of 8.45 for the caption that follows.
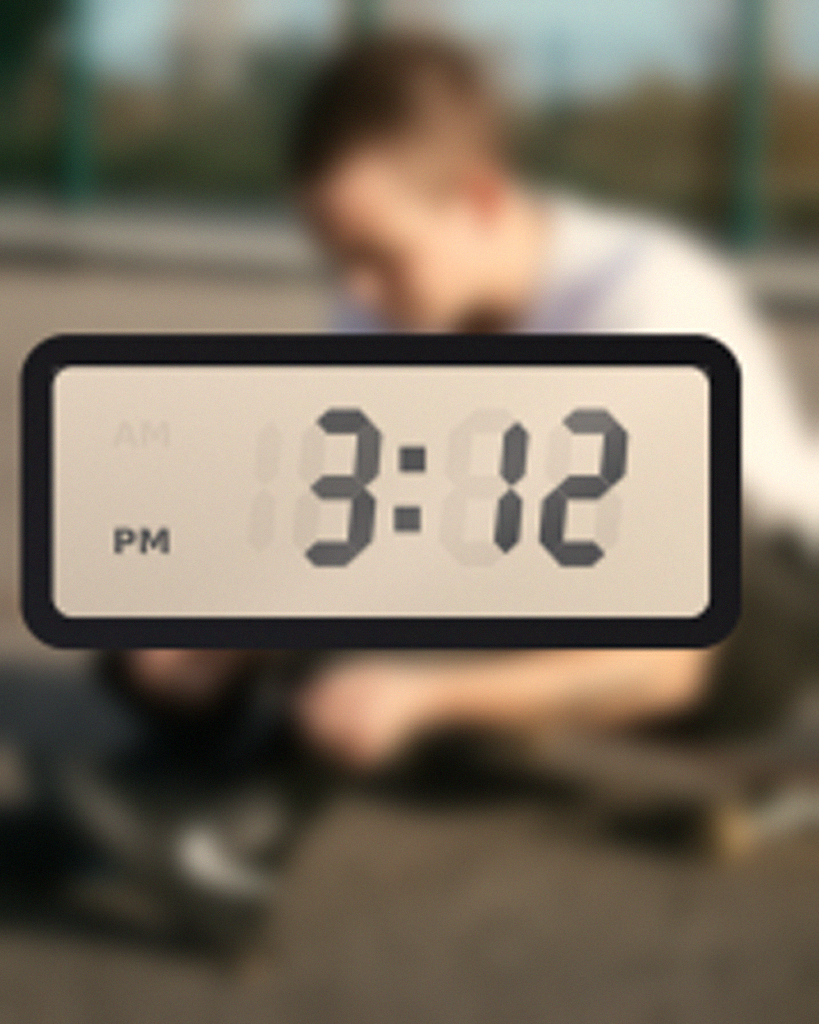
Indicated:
3.12
